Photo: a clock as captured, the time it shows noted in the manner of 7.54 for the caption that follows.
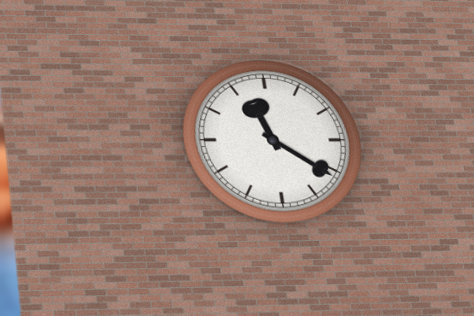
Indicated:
11.21
